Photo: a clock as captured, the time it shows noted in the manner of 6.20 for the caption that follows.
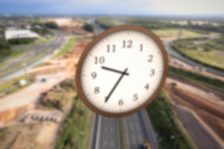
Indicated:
9.35
